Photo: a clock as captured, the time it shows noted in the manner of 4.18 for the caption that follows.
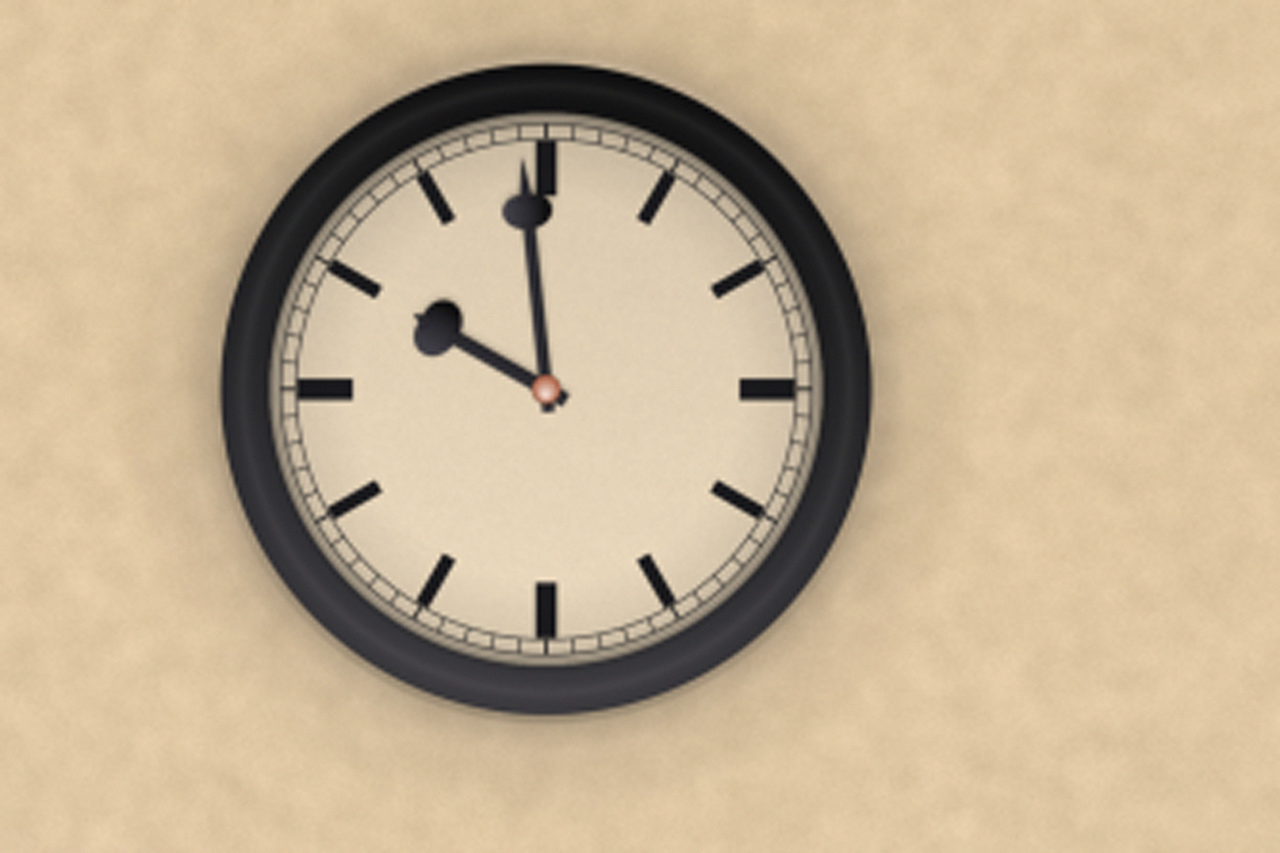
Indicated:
9.59
